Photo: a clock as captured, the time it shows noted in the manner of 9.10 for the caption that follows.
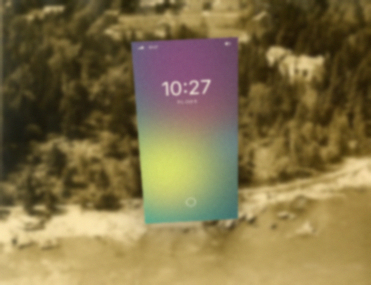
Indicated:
10.27
